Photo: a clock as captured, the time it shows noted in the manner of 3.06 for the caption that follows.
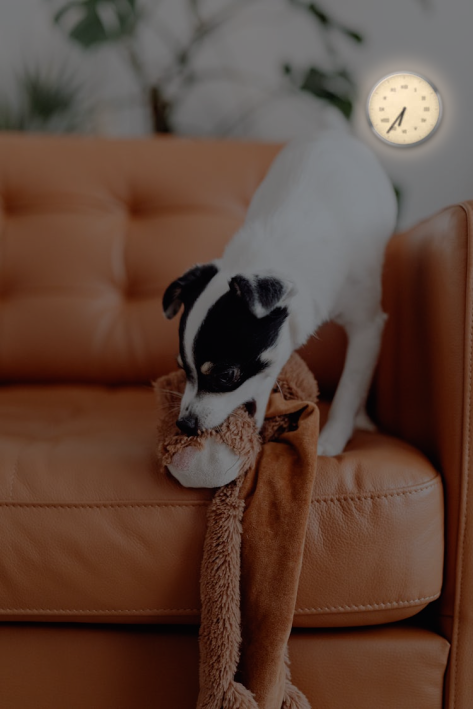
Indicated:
6.36
